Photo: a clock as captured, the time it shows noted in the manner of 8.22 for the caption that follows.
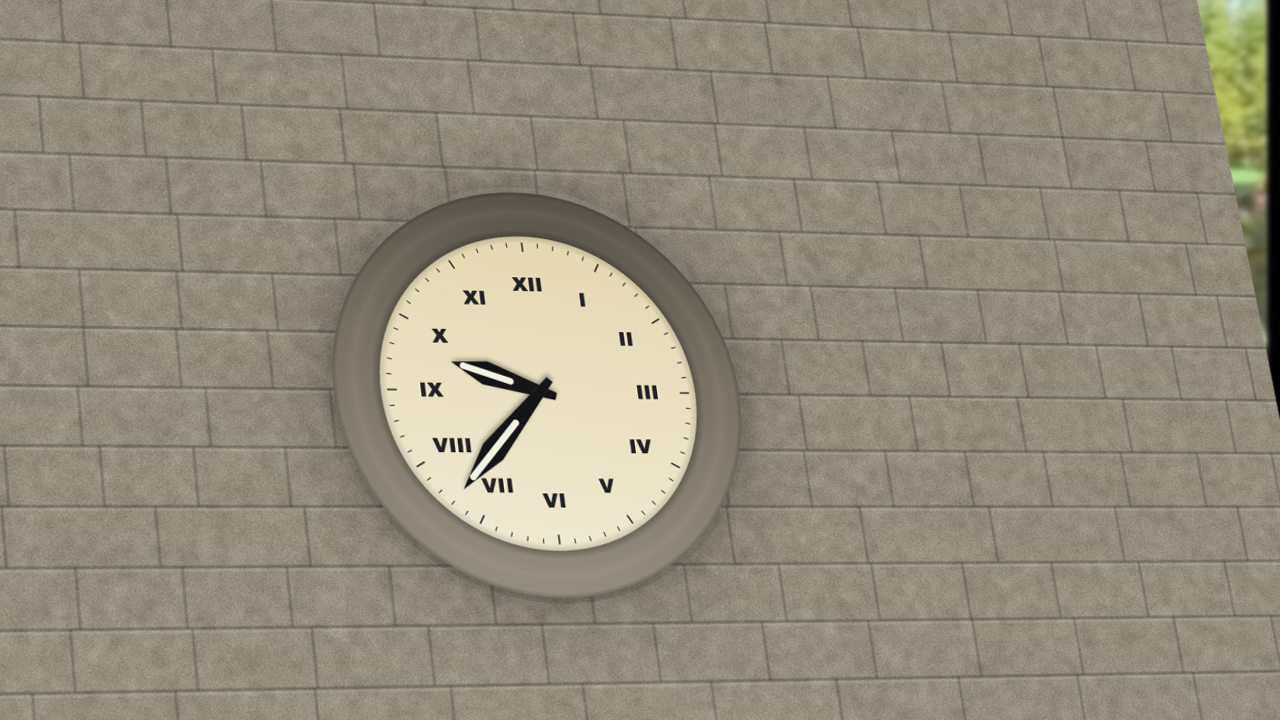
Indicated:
9.37
